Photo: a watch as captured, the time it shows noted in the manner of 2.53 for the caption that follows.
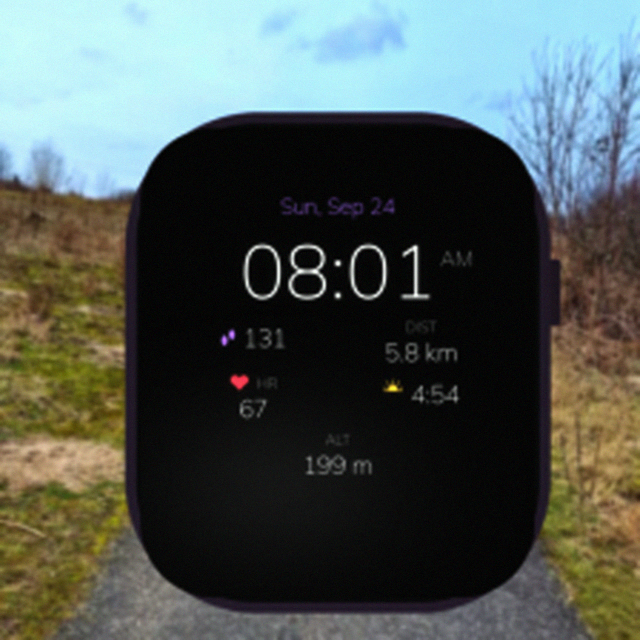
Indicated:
8.01
